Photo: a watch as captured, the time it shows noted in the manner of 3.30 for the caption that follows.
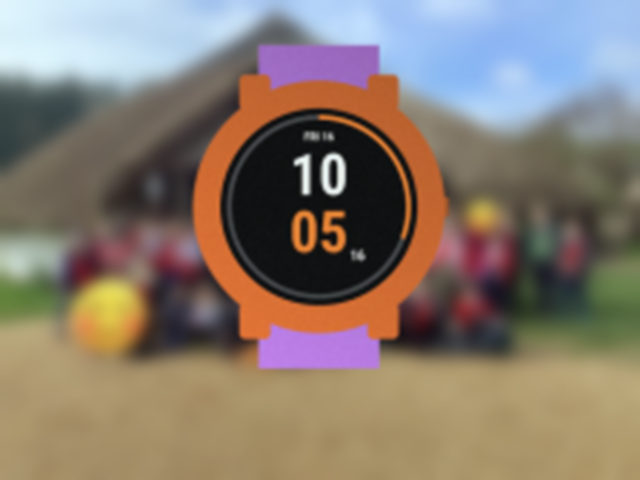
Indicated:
10.05
